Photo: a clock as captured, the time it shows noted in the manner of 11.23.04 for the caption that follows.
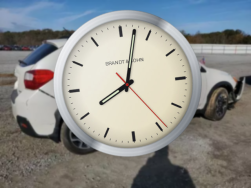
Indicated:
8.02.24
